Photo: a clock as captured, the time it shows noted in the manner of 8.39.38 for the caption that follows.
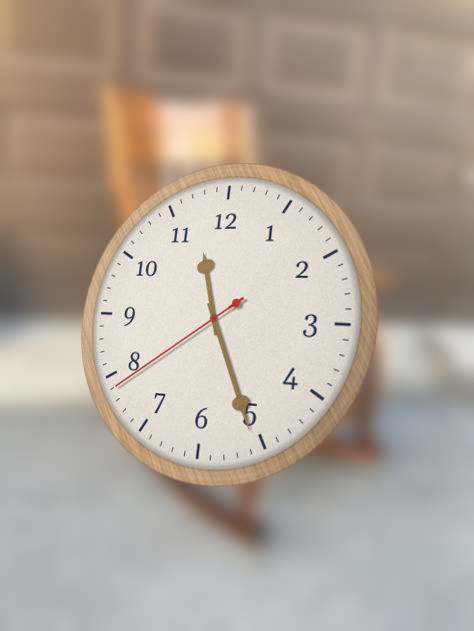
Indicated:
11.25.39
